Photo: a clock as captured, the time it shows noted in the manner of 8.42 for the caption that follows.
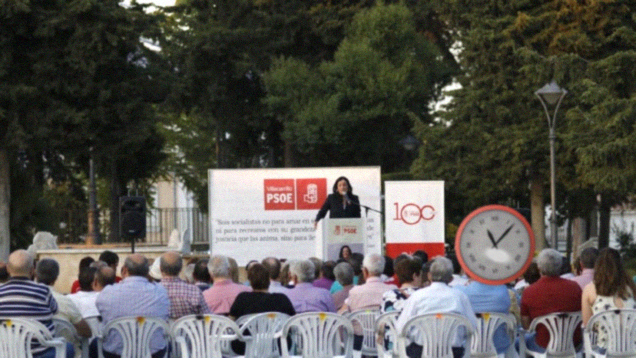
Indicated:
11.07
